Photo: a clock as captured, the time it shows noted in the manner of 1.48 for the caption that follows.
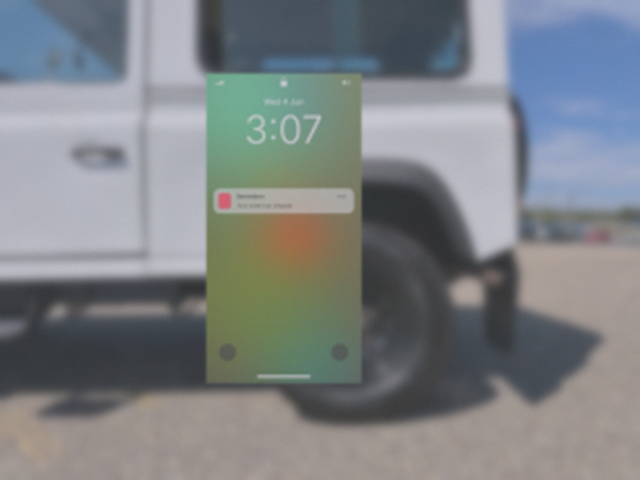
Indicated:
3.07
